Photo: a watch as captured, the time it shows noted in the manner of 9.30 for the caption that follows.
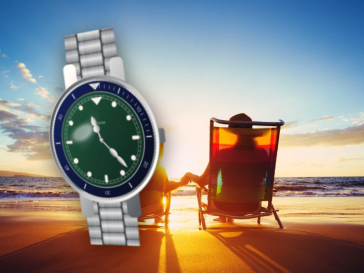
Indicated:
11.23
